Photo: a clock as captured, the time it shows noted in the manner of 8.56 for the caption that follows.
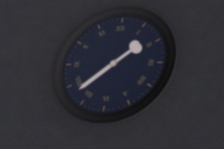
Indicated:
1.38
